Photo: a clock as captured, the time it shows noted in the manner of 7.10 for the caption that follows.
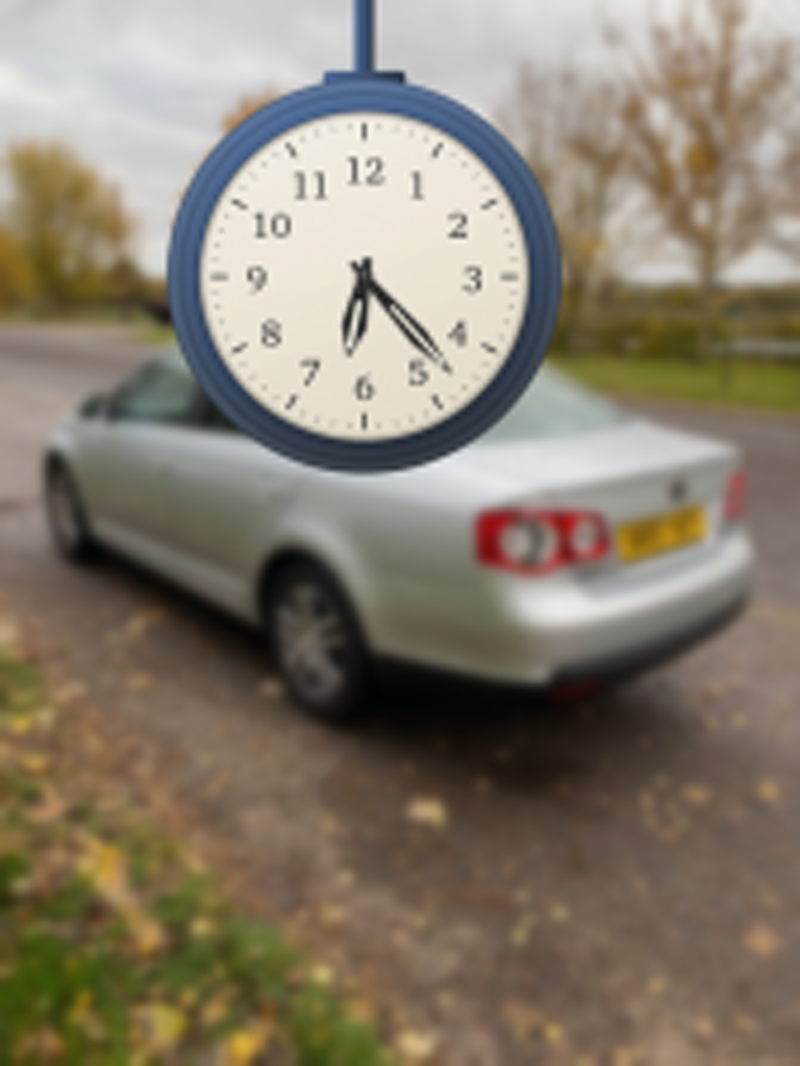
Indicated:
6.23
